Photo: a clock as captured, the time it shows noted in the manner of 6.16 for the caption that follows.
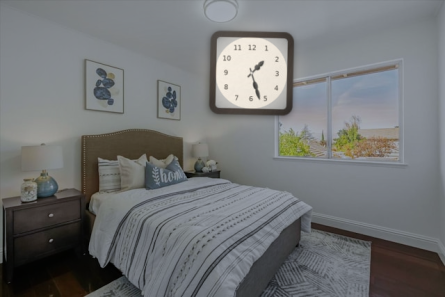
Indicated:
1.27
